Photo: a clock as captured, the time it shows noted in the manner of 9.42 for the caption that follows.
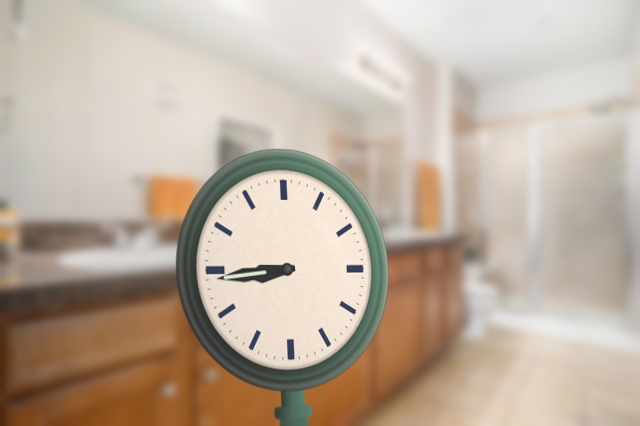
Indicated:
8.44
